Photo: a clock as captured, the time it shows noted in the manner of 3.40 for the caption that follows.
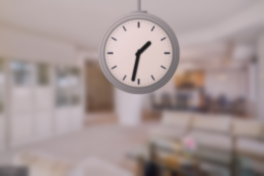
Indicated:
1.32
